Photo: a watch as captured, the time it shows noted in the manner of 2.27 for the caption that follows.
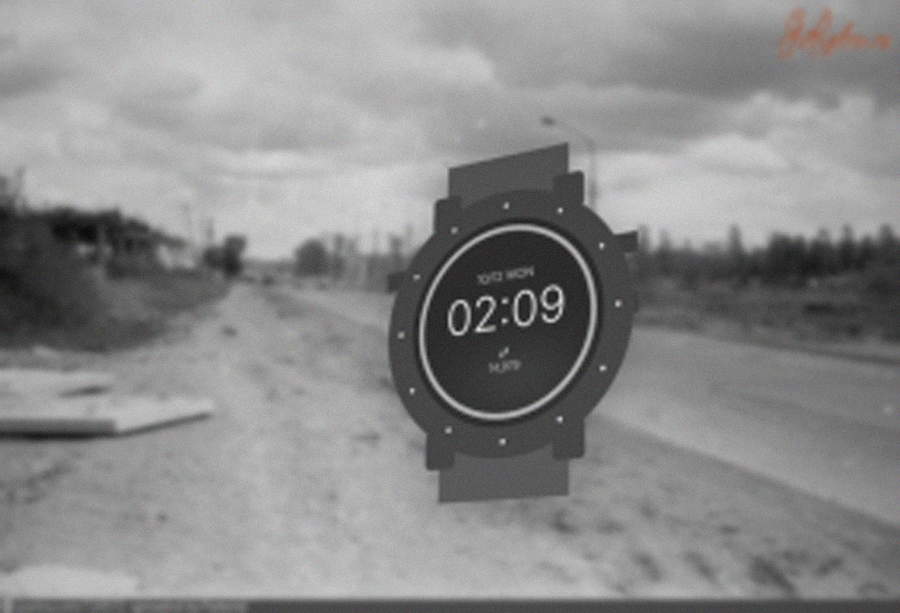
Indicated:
2.09
